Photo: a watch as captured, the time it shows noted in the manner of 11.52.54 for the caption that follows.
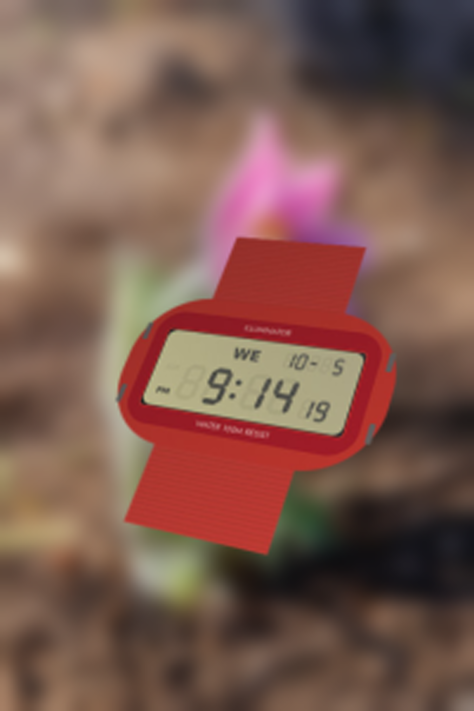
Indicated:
9.14.19
